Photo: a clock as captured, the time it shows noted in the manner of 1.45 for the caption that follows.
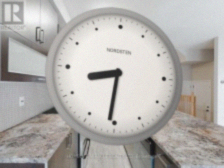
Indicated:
8.31
